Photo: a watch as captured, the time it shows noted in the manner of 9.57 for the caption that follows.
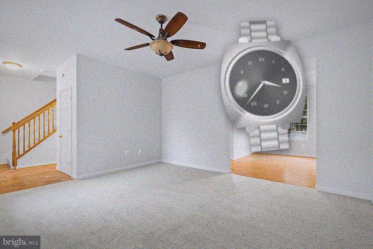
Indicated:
3.37
